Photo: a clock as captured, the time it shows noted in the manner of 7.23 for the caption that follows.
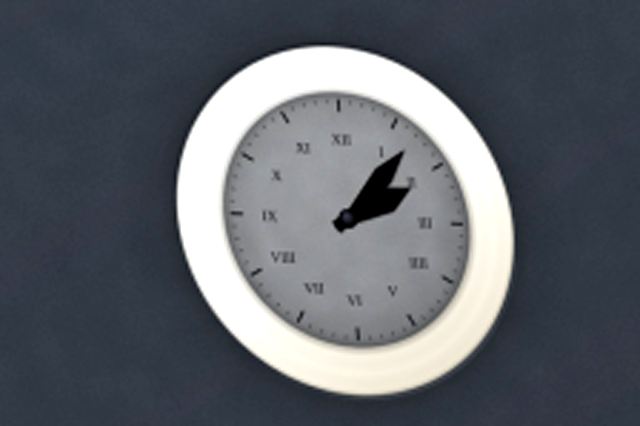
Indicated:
2.07
